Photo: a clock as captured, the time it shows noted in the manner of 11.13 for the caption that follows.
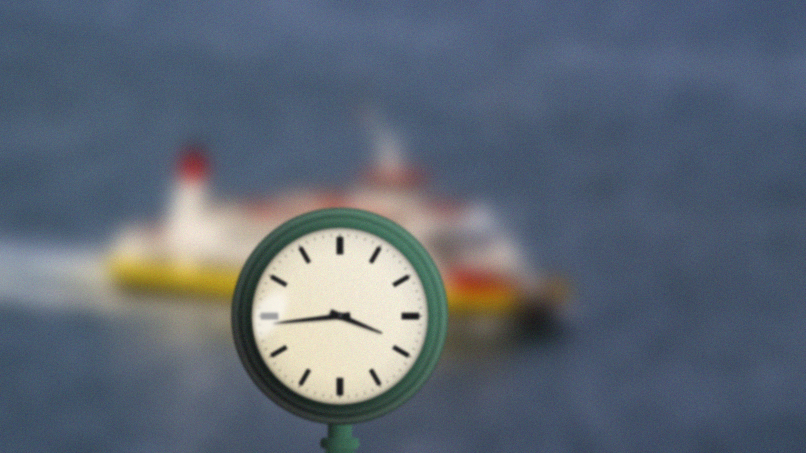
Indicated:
3.44
